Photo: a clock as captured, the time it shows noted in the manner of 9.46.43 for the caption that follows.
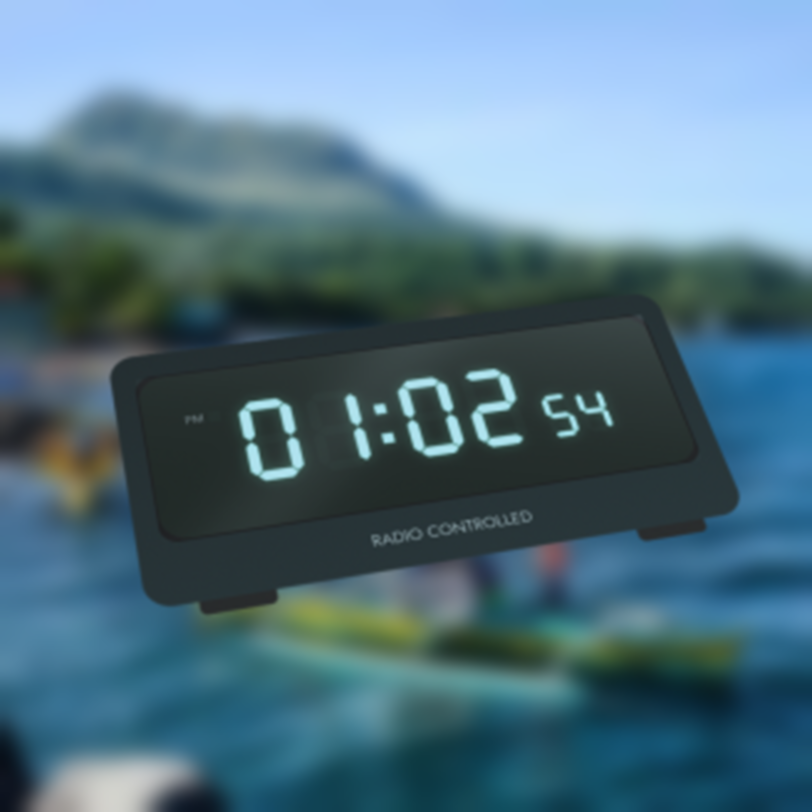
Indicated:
1.02.54
